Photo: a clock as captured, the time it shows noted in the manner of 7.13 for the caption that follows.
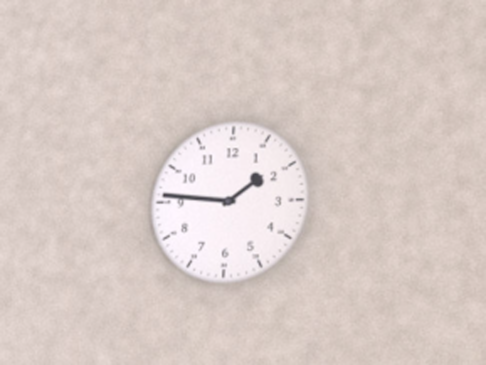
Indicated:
1.46
